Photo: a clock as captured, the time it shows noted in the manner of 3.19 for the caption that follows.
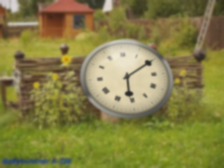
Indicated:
6.10
